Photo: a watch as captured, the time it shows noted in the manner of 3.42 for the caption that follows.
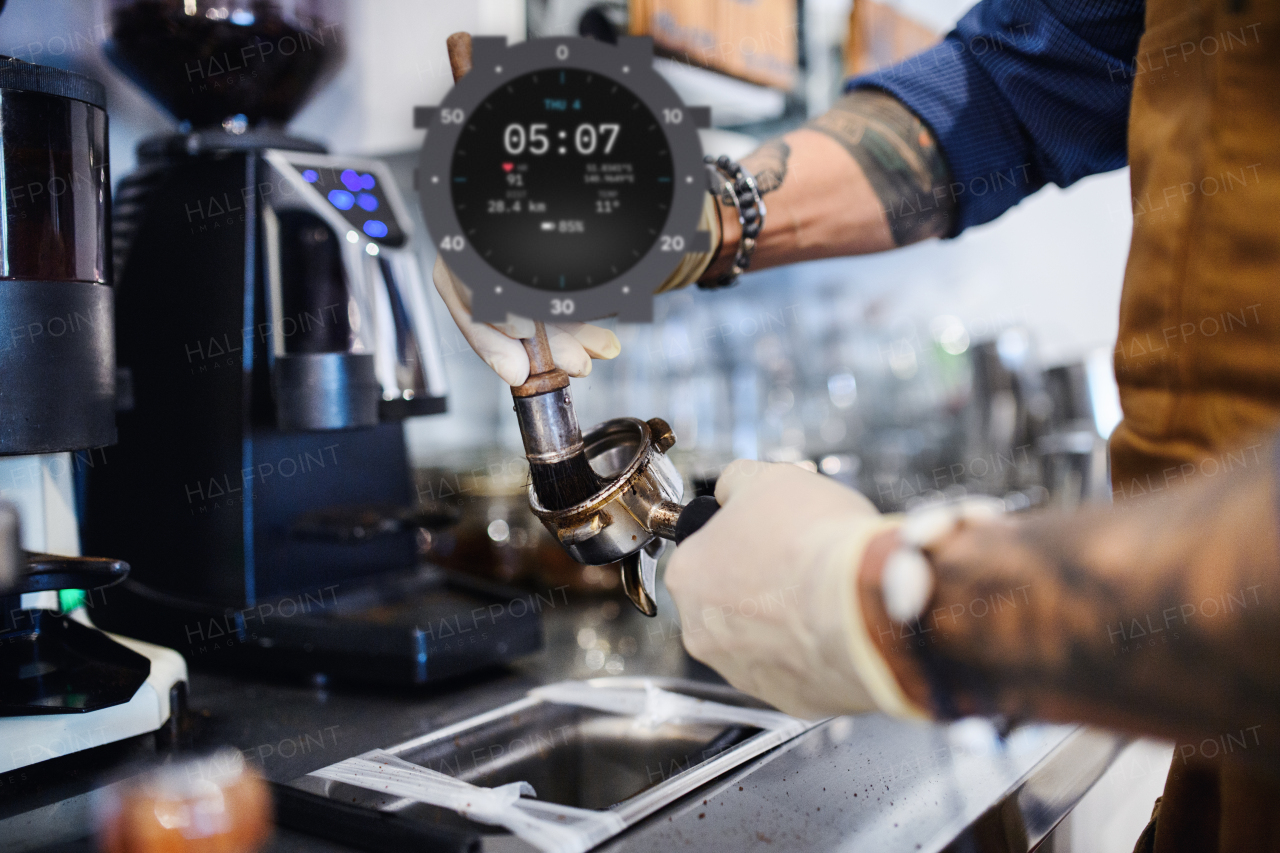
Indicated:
5.07
